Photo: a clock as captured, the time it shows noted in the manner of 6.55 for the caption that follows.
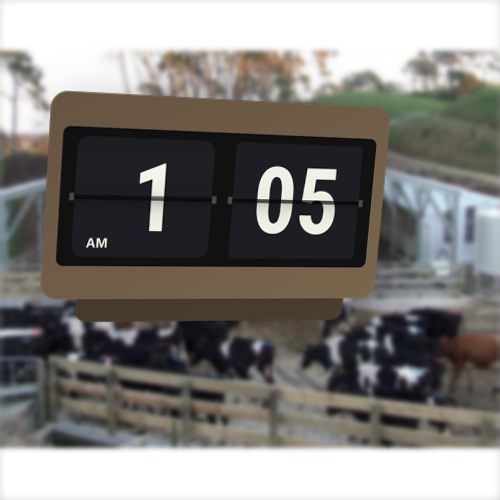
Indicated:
1.05
